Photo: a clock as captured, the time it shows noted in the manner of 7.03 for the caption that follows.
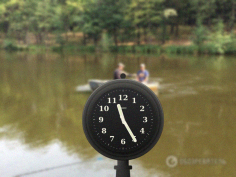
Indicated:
11.25
